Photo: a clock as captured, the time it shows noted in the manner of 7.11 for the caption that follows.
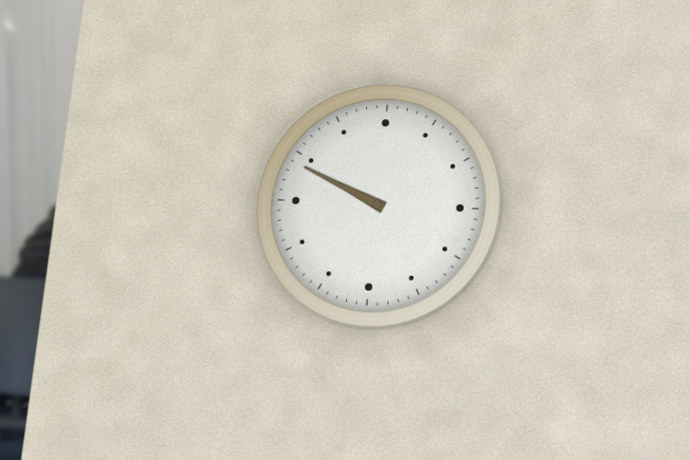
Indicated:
9.49
